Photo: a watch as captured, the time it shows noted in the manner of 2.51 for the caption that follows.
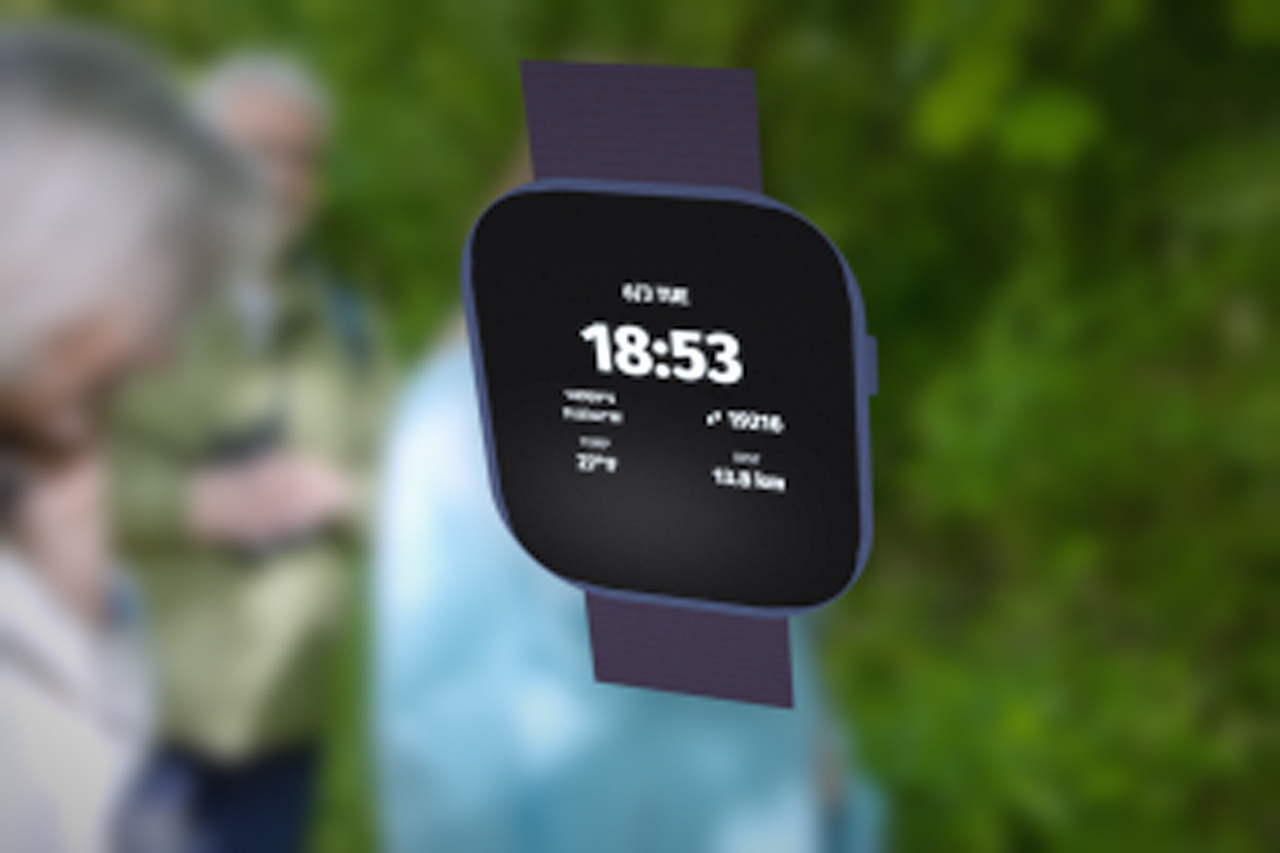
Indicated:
18.53
